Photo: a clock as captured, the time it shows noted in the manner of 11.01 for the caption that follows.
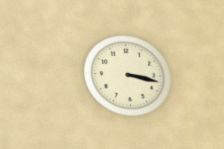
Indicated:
3.17
